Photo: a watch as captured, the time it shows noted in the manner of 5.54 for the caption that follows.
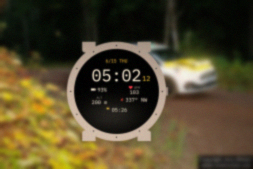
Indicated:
5.02
